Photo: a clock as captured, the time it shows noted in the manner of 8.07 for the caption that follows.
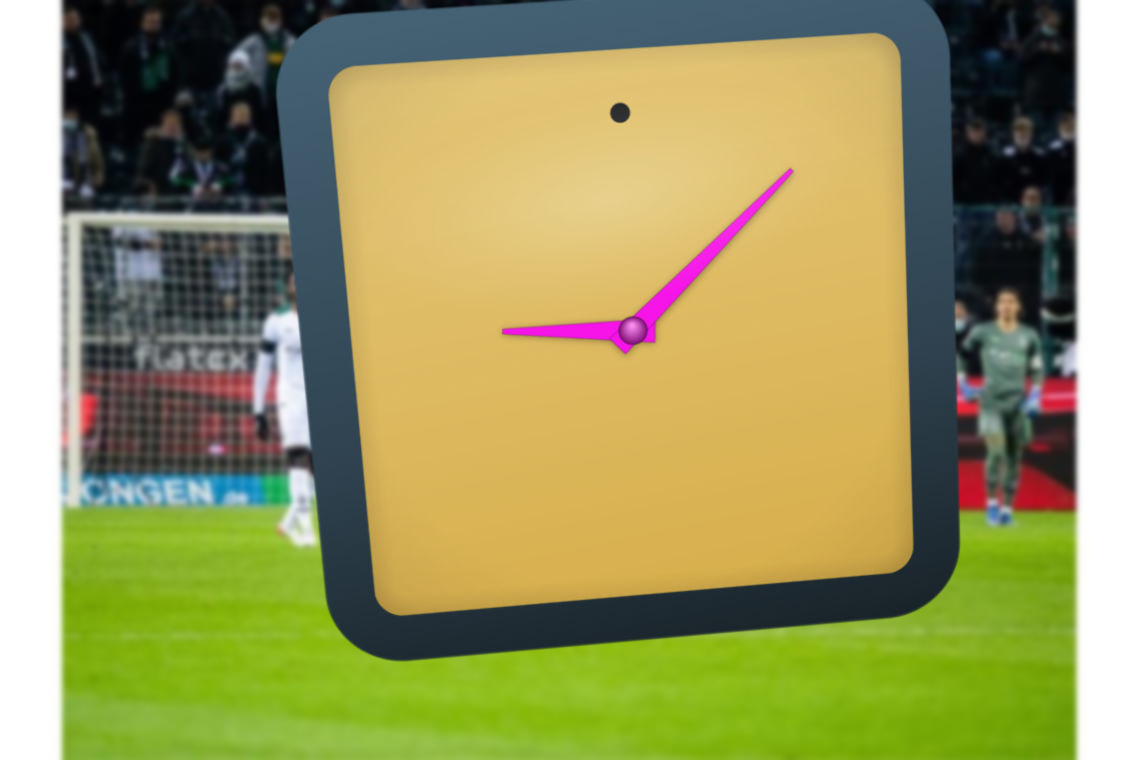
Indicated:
9.08
